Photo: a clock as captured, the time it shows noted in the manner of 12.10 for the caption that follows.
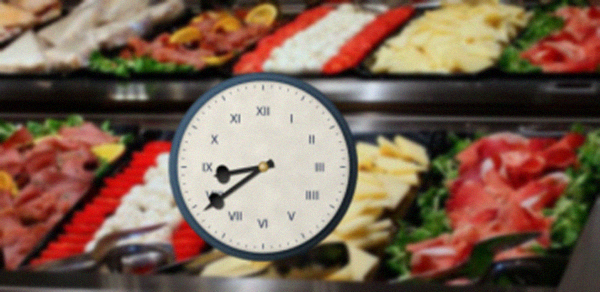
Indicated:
8.39
